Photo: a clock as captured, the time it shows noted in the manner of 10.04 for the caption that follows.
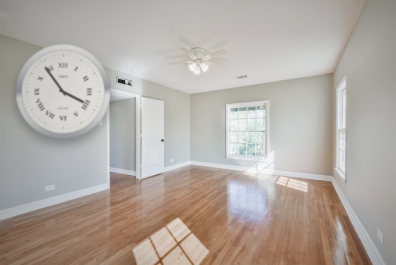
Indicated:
3.54
